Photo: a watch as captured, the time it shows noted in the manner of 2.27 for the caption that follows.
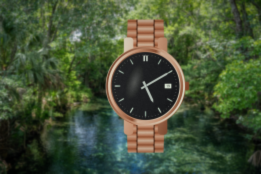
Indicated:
5.10
